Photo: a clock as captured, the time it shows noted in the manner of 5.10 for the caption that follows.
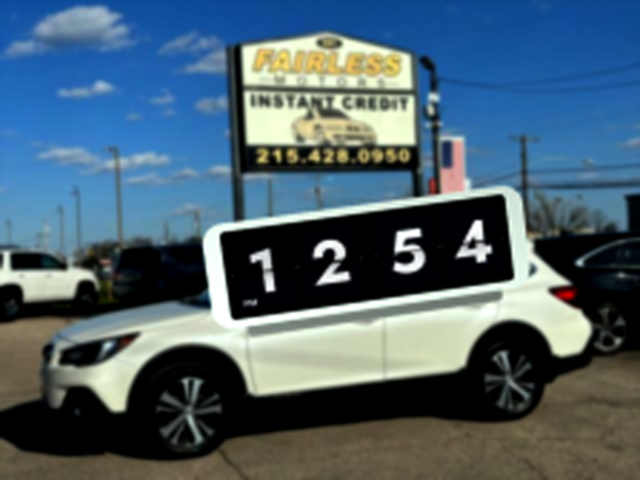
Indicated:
12.54
